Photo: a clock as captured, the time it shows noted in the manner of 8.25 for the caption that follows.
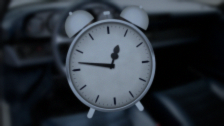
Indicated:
12.47
